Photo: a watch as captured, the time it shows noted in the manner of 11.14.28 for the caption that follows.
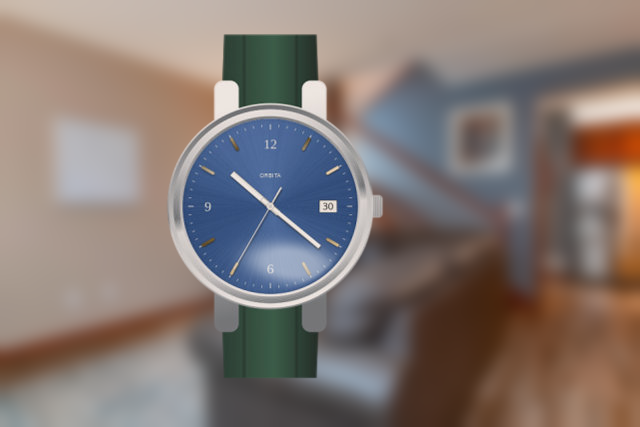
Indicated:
10.21.35
